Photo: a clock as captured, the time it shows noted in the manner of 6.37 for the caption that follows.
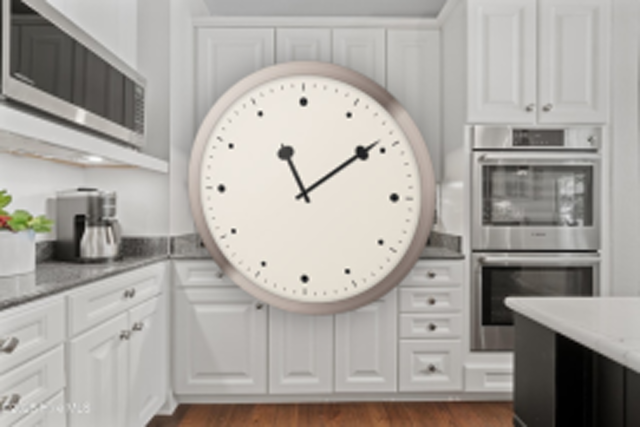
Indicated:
11.09
